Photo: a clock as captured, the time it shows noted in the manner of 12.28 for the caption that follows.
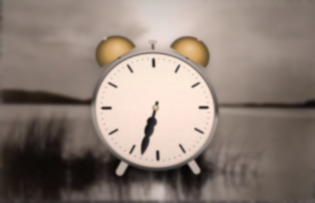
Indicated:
6.33
